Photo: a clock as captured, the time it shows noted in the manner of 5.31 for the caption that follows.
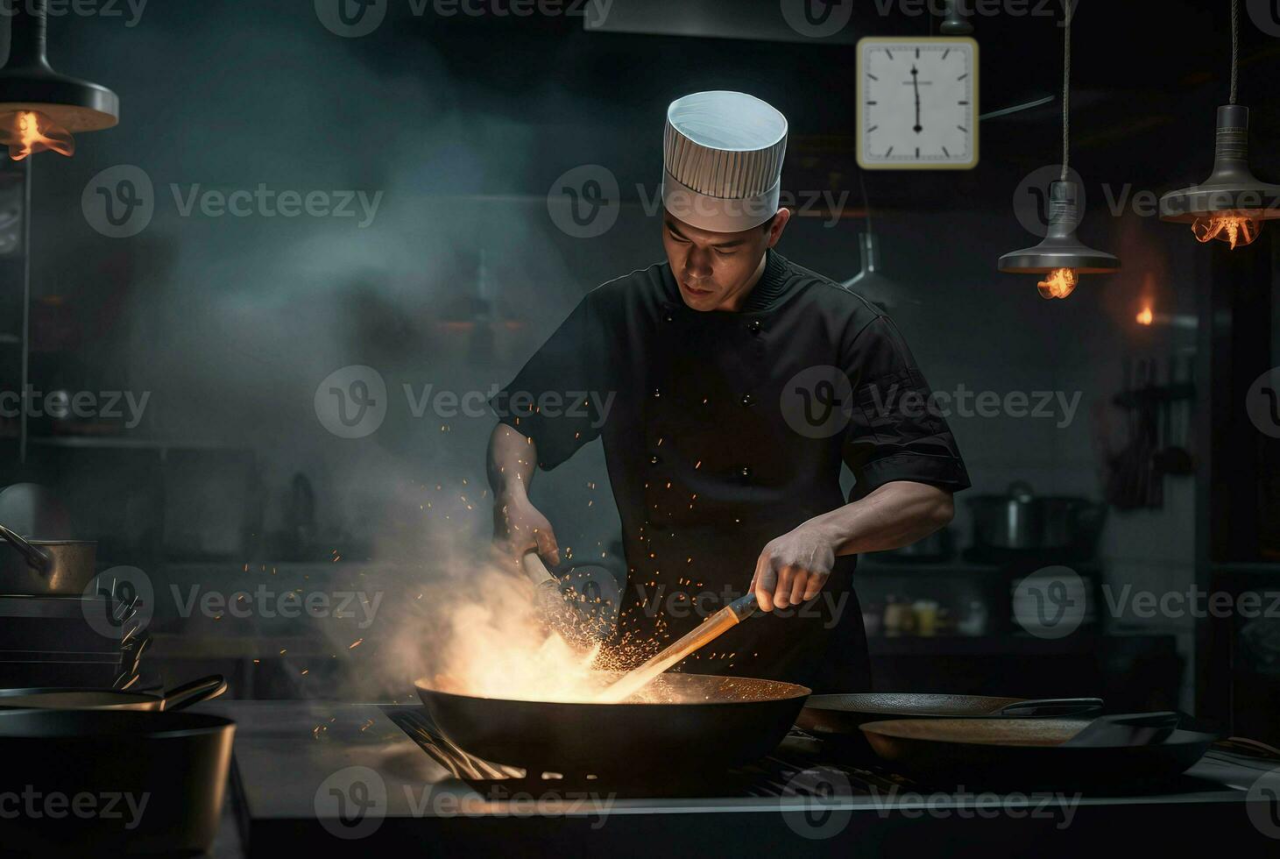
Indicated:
5.59
